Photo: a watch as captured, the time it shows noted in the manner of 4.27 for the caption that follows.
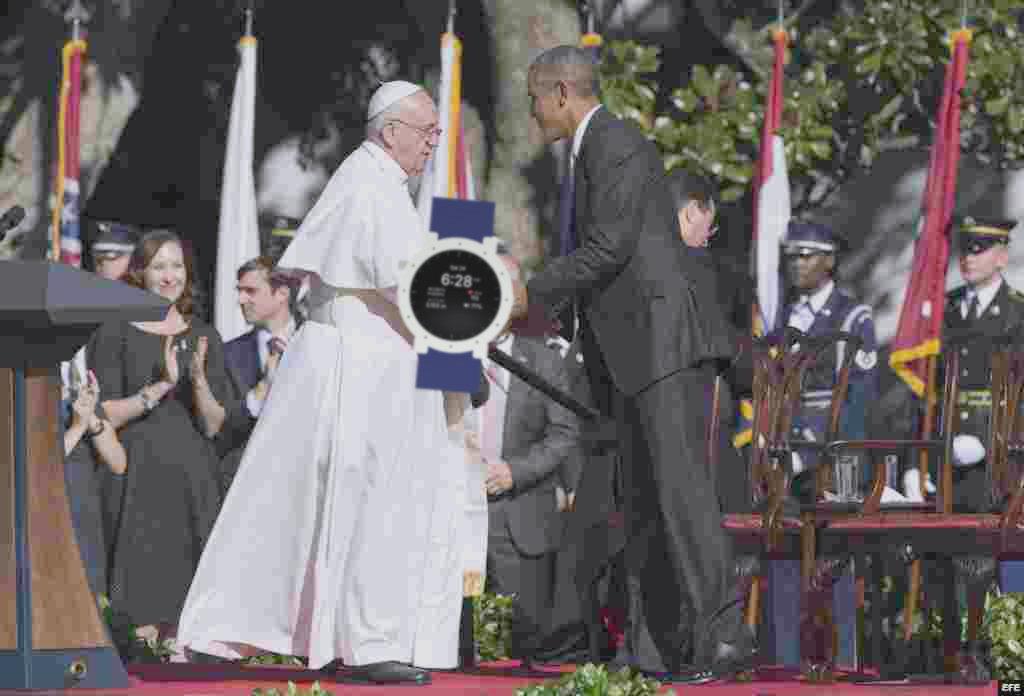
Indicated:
6.28
